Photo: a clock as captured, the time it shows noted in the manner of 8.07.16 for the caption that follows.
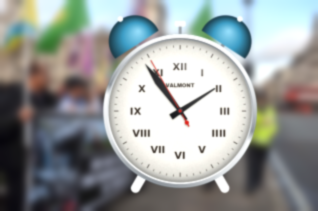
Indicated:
1.53.55
